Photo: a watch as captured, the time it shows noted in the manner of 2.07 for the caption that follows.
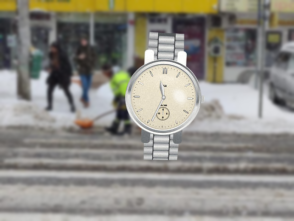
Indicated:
11.34
